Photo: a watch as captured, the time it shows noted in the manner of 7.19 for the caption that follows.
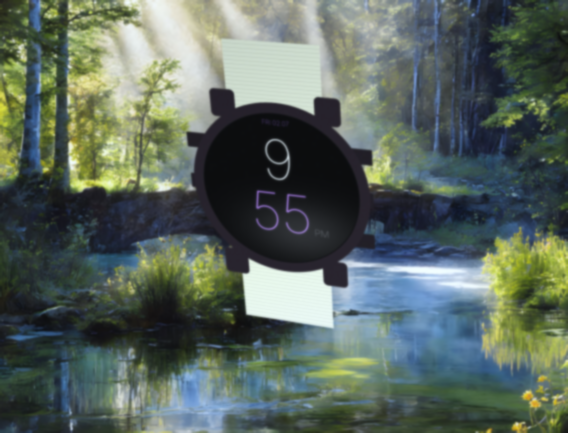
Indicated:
9.55
